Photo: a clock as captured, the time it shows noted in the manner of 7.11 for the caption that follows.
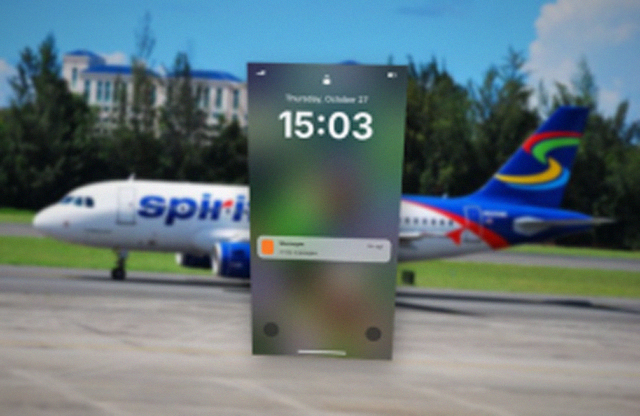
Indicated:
15.03
